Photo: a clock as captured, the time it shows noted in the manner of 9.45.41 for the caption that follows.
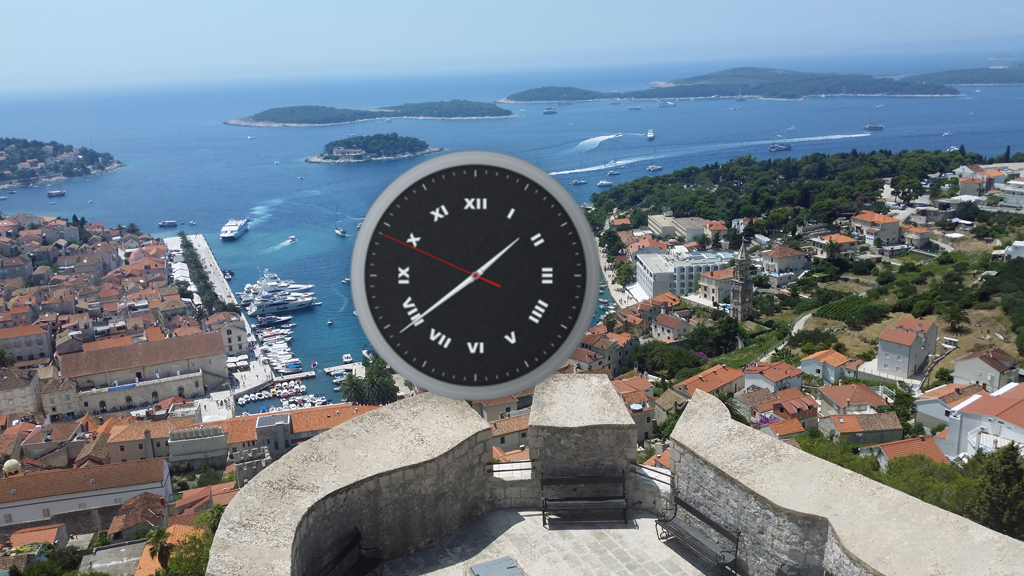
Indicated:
1.38.49
